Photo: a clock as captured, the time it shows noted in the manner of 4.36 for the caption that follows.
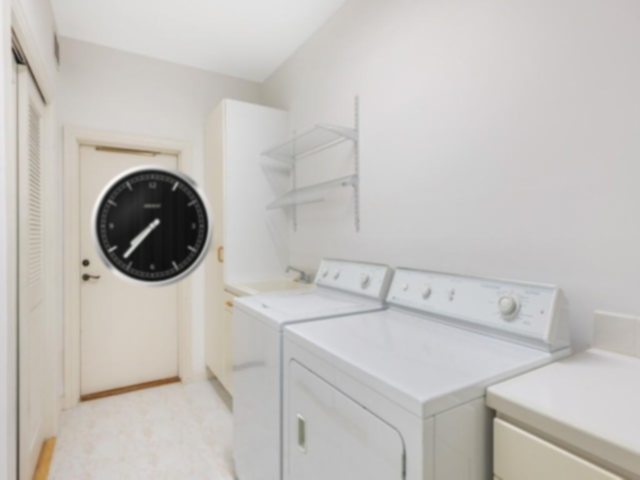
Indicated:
7.37
